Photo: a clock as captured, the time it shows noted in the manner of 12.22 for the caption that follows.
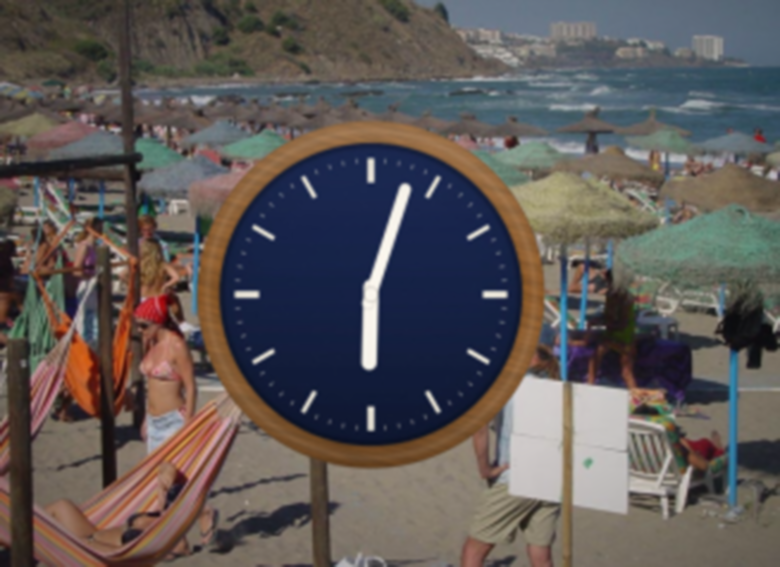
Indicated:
6.03
